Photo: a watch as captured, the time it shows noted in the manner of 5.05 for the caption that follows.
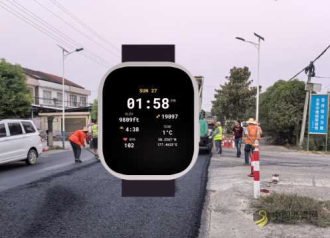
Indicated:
1.58
